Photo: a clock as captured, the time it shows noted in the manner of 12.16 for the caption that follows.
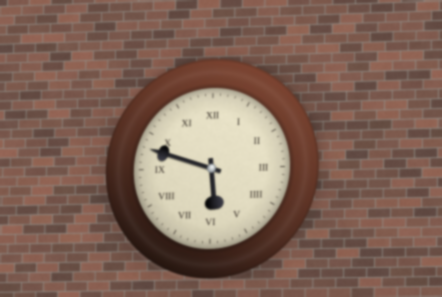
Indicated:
5.48
